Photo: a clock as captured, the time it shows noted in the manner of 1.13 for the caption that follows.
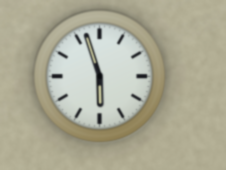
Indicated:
5.57
